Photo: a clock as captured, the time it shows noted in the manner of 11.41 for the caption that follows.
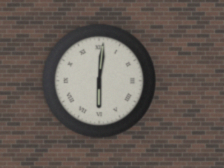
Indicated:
6.01
